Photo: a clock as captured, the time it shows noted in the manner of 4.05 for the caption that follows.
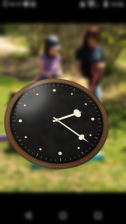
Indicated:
2.22
